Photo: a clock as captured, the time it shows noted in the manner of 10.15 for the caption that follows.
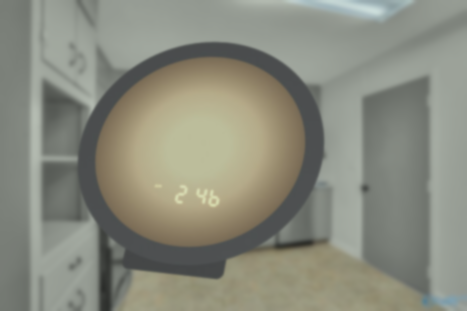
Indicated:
2.46
